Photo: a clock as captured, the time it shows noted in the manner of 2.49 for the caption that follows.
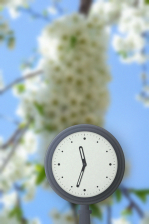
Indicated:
11.33
